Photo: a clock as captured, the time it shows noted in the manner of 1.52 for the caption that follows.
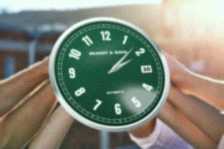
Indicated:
2.08
